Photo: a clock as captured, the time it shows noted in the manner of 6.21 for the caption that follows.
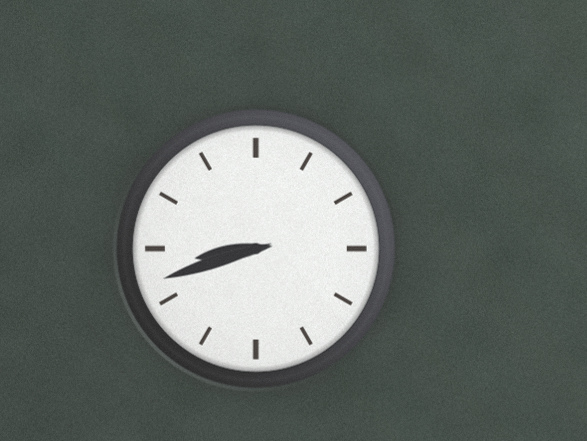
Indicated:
8.42
